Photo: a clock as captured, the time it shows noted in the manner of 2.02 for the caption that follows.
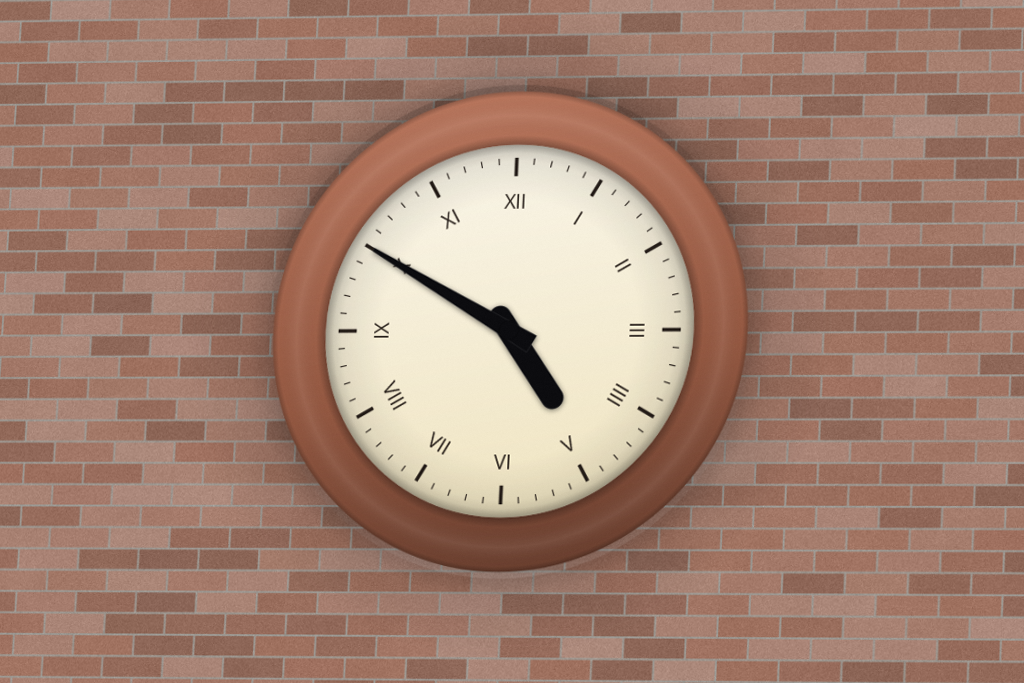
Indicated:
4.50
